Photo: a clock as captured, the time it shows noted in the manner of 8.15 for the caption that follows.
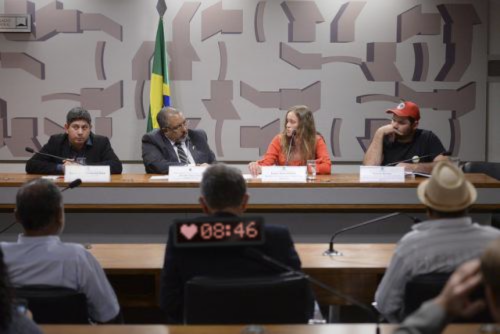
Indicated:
8.46
